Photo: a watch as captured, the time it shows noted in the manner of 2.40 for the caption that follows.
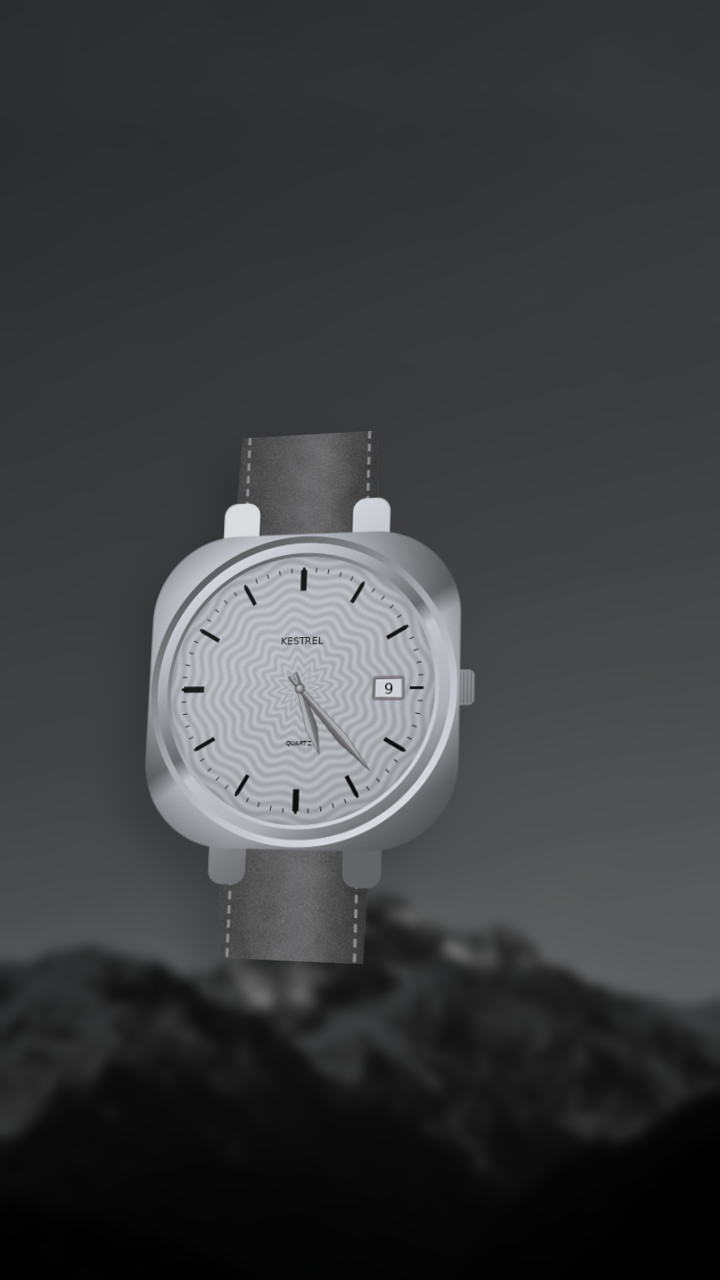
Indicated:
5.23
